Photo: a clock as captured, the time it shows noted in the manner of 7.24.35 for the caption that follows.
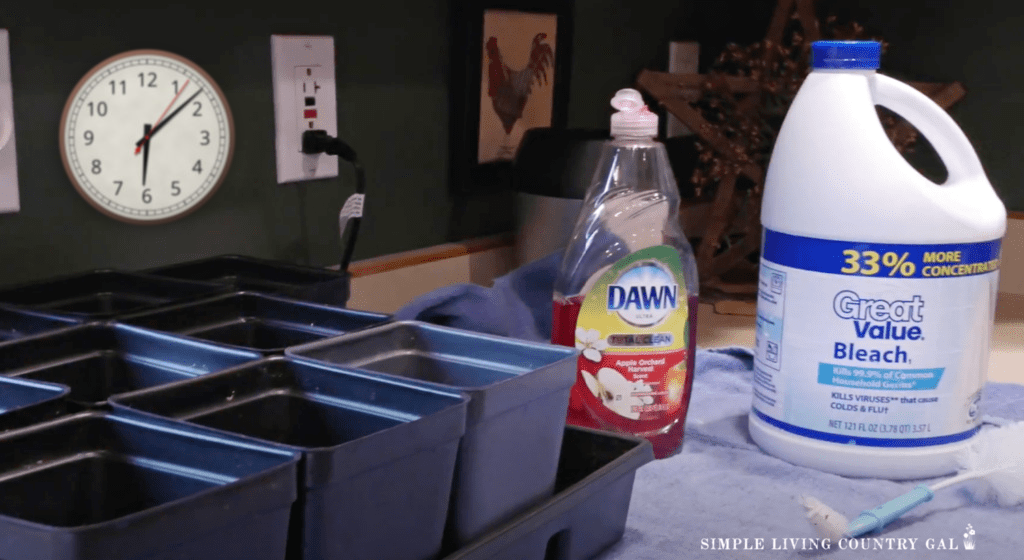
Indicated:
6.08.06
